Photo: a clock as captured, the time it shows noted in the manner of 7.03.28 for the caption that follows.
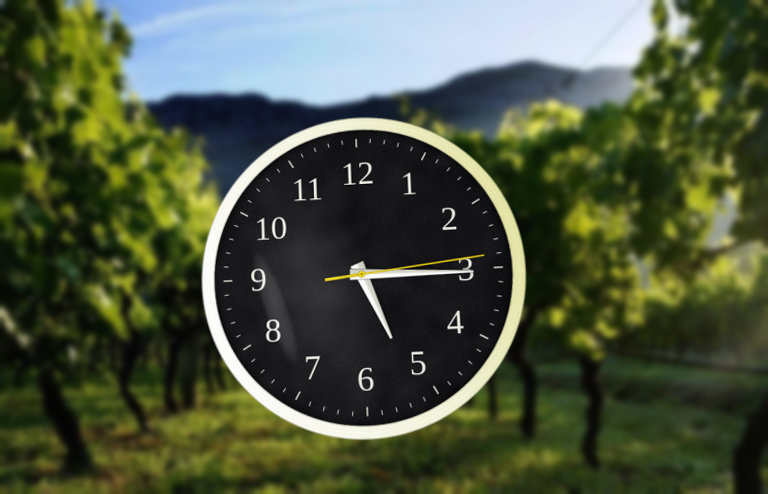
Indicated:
5.15.14
